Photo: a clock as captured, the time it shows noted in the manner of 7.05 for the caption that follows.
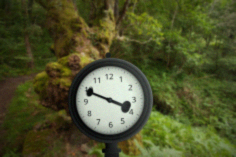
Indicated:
3.49
